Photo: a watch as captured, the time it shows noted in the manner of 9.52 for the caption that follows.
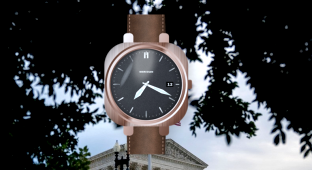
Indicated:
7.19
